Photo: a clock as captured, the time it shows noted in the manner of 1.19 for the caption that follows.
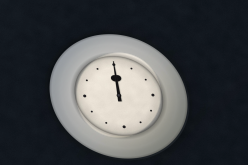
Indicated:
12.00
